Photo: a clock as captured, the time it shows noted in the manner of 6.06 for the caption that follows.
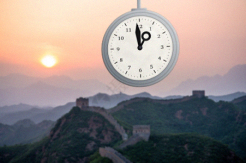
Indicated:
12.59
